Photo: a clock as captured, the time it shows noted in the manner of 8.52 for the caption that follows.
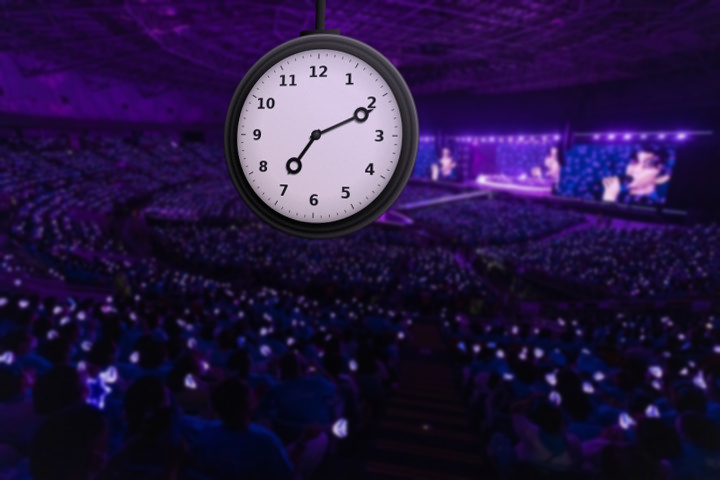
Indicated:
7.11
